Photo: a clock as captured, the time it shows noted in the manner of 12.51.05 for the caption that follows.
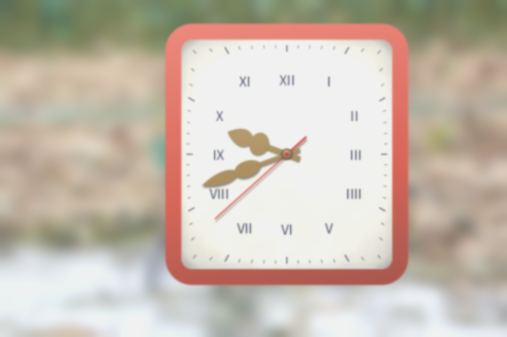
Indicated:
9.41.38
